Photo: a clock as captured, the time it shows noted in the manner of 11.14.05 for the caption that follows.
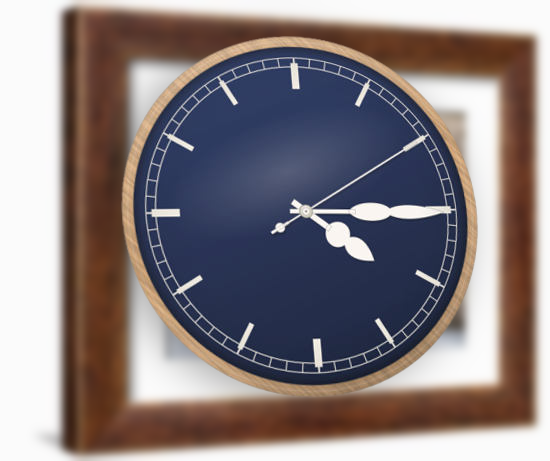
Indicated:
4.15.10
